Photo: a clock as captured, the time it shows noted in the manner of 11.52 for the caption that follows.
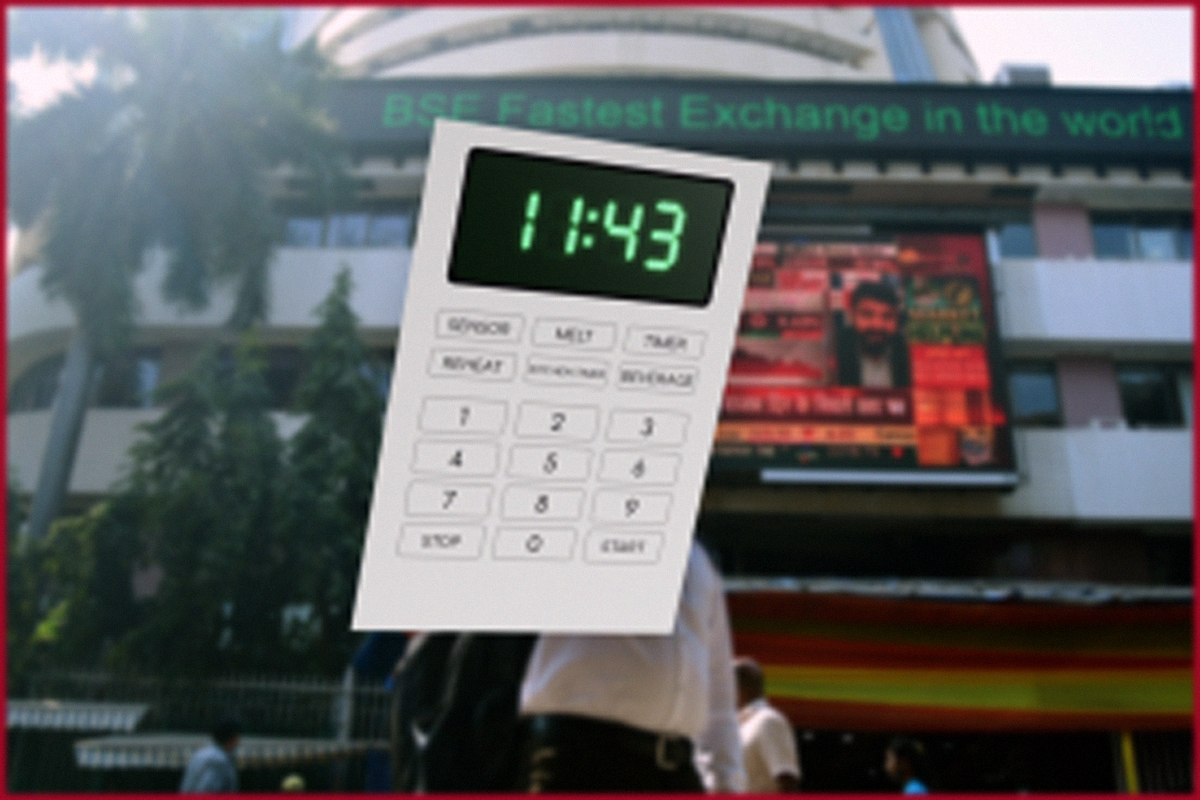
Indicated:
11.43
